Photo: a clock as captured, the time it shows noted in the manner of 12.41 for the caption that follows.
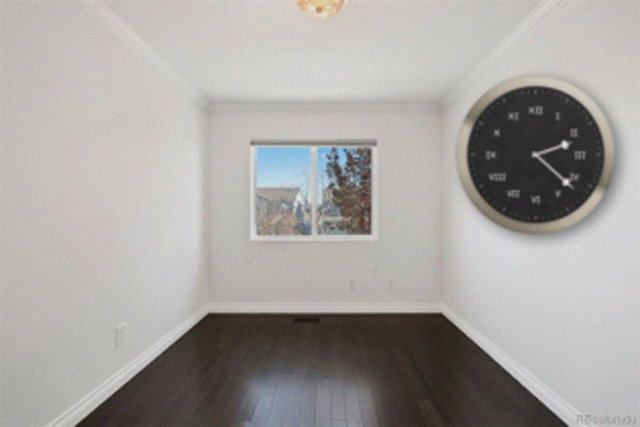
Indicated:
2.22
